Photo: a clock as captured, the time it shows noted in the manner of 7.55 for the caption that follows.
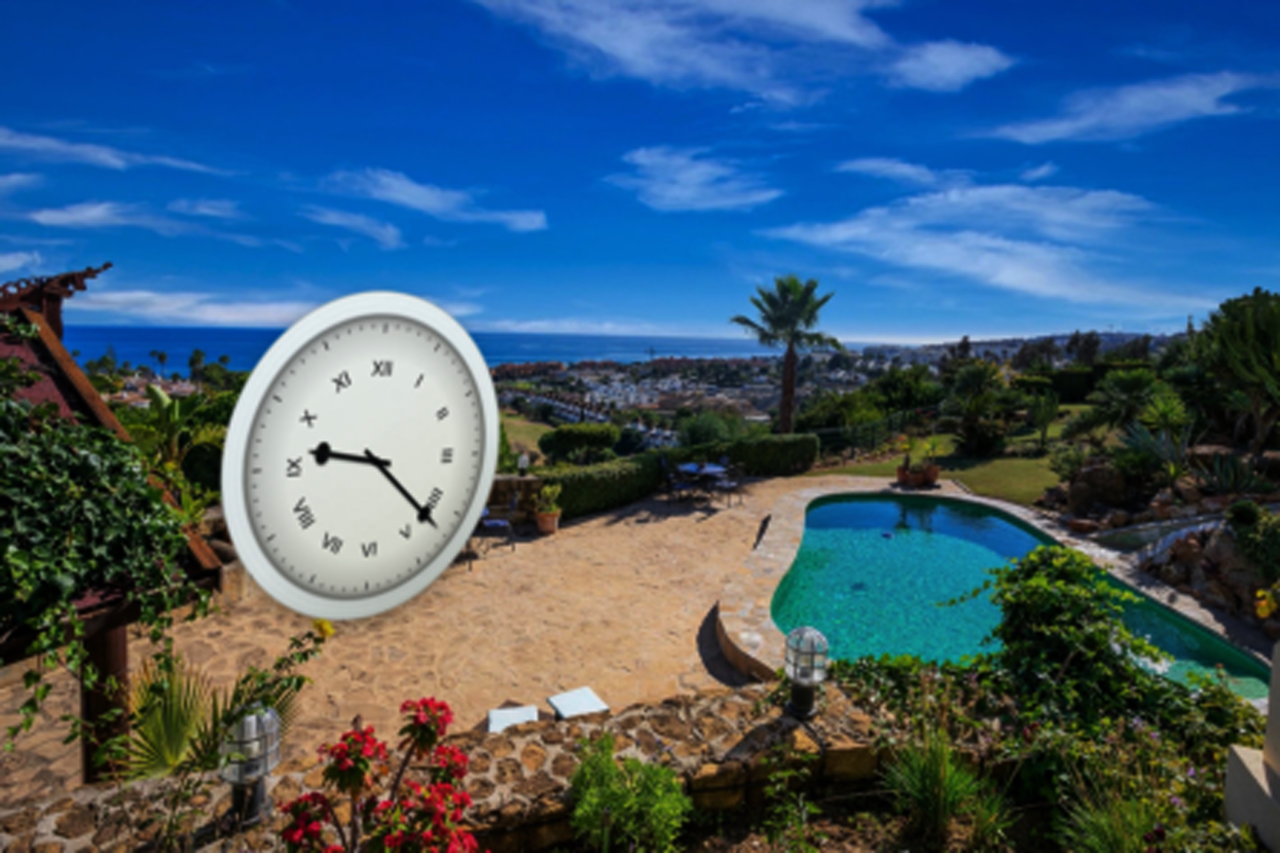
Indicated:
9.22
